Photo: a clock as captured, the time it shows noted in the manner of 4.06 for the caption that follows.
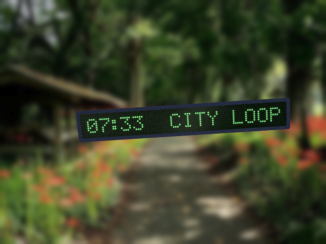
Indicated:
7.33
